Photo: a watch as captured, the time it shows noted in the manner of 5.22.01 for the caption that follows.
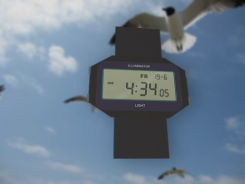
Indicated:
4.34.05
